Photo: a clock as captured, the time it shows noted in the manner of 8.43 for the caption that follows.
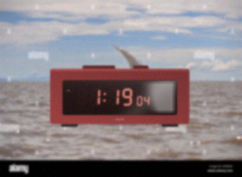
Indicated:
1.19
